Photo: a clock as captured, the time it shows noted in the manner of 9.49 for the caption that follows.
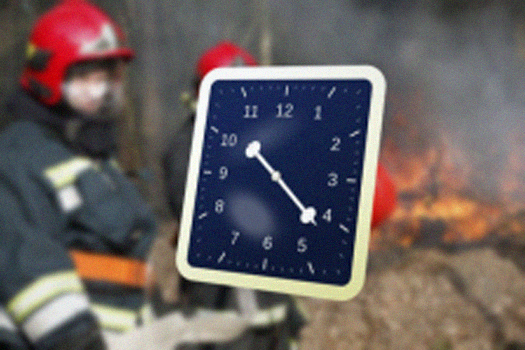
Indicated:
10.22
